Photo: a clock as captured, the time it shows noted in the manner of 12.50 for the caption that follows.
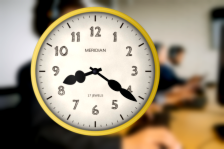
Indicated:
8.21
